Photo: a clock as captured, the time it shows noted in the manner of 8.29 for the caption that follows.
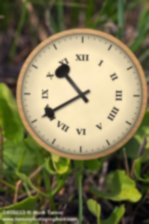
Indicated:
10.40
